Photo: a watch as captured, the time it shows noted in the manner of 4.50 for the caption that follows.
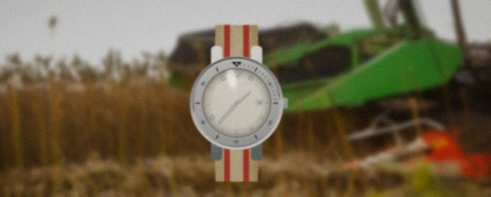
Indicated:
1.37
